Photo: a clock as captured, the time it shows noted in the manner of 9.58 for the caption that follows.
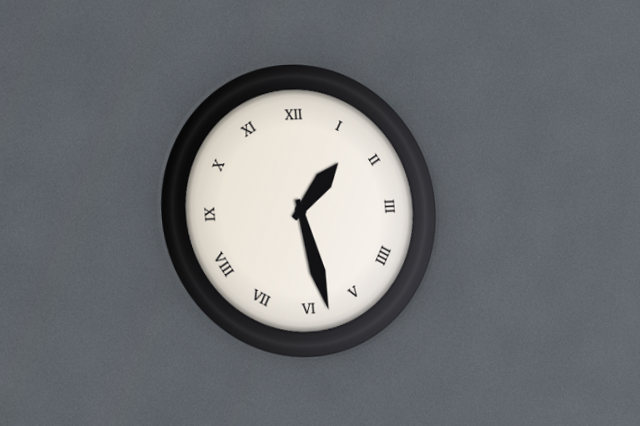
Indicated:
1.28
